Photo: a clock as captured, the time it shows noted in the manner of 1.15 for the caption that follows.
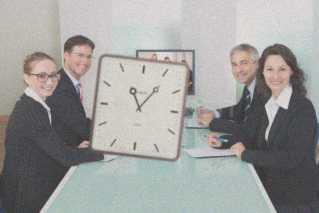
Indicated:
11.06
